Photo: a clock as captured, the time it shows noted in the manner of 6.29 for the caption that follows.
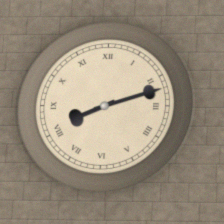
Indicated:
8.12
